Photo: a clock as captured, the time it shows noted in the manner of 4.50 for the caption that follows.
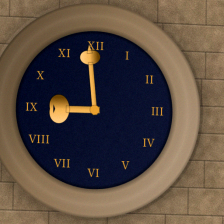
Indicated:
8.59
